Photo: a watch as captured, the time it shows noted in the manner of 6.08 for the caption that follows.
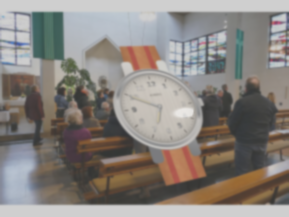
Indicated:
6.50
